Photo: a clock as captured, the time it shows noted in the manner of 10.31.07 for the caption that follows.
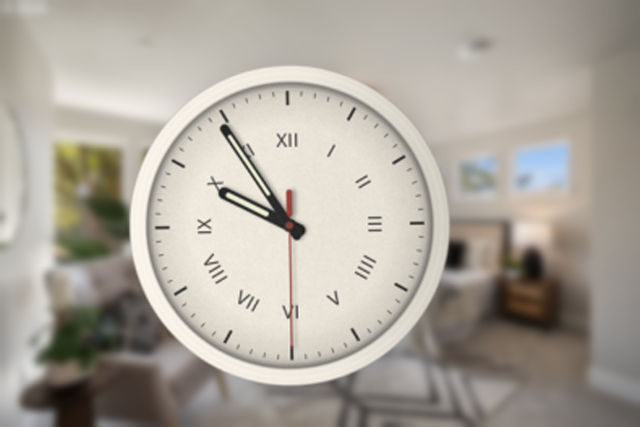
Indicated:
9.54.30
